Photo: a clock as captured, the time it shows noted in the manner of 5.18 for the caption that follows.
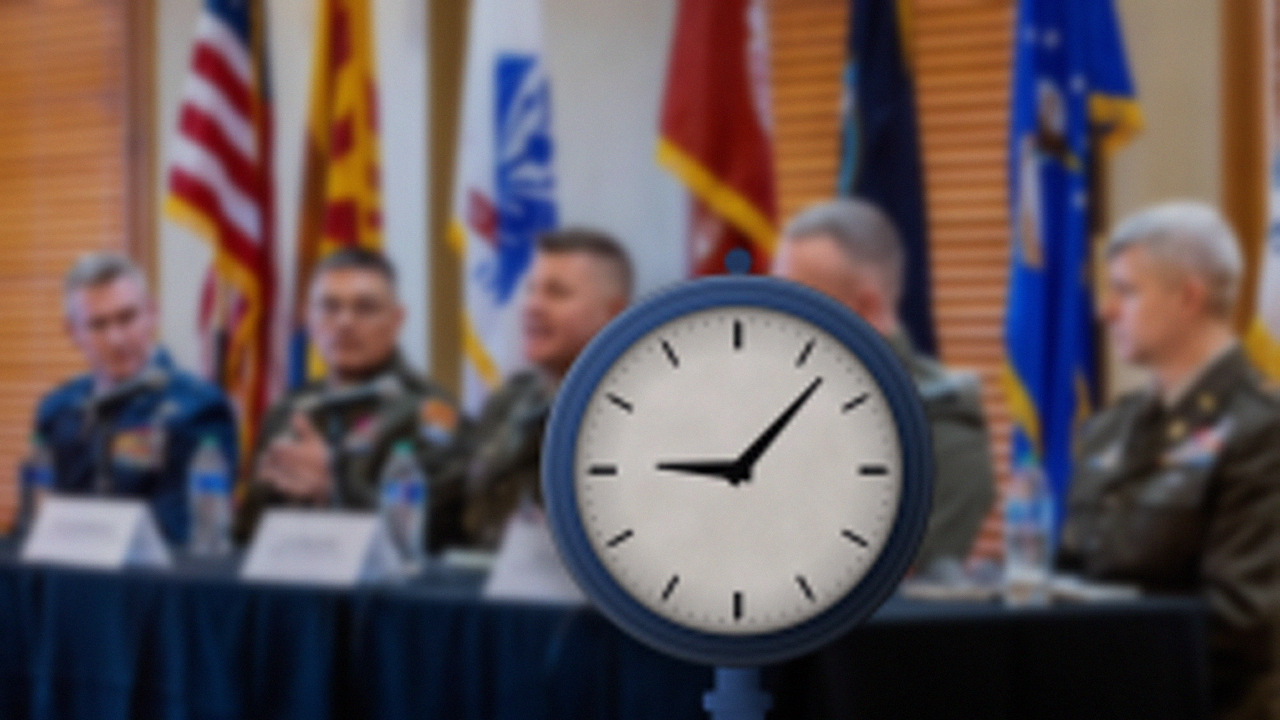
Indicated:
9.07
